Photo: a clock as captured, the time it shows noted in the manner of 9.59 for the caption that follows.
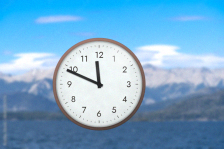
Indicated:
11.49
